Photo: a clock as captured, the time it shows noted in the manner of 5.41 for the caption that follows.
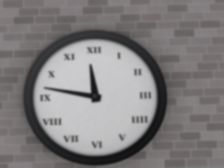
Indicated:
11.47
